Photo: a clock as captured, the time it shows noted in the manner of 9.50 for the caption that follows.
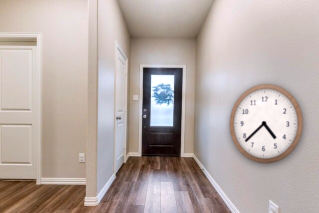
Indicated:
4.38
